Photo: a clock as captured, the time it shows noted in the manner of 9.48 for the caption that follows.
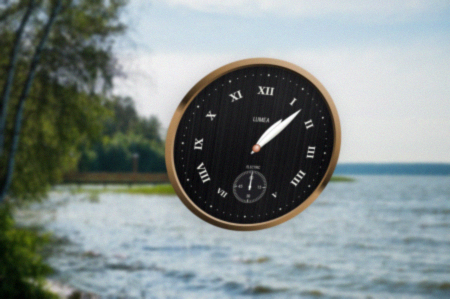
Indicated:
1.07
